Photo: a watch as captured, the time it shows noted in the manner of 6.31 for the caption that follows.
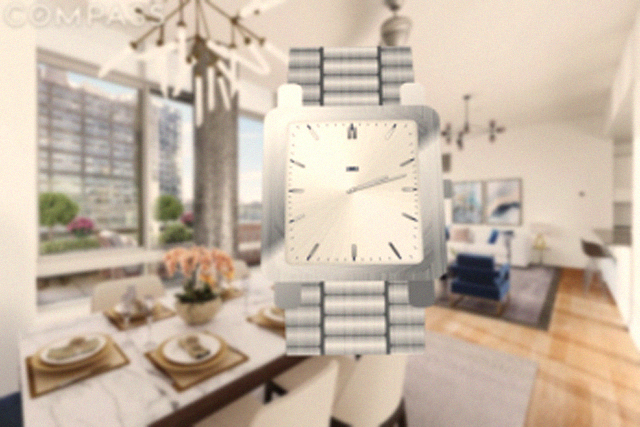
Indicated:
2.12
